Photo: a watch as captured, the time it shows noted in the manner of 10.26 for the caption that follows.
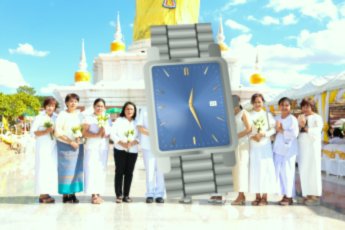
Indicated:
12.27
